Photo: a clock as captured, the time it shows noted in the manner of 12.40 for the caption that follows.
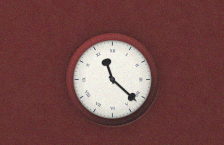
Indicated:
11.22
